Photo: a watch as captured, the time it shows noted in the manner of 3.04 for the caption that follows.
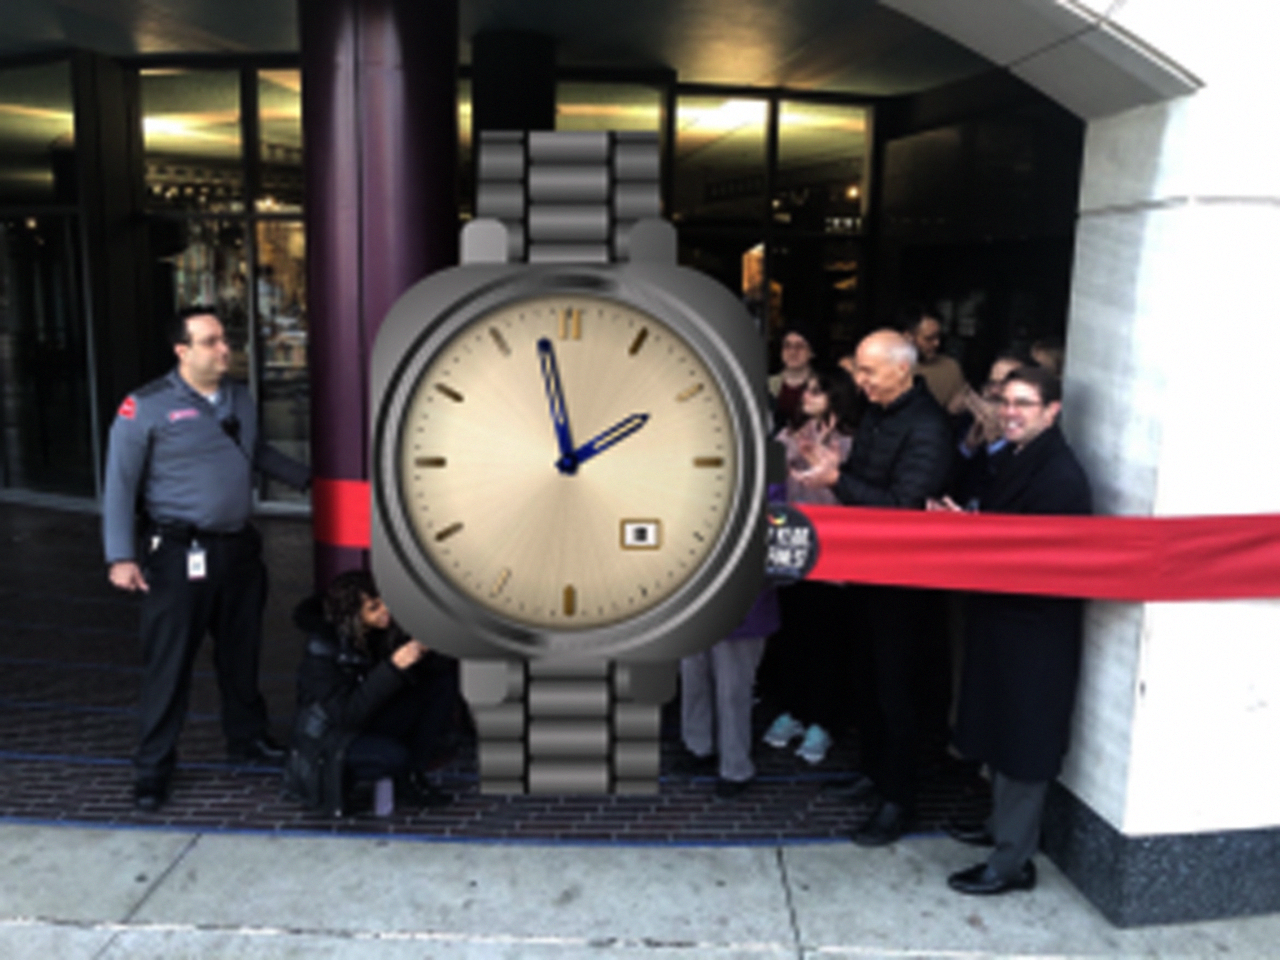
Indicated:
1.58
